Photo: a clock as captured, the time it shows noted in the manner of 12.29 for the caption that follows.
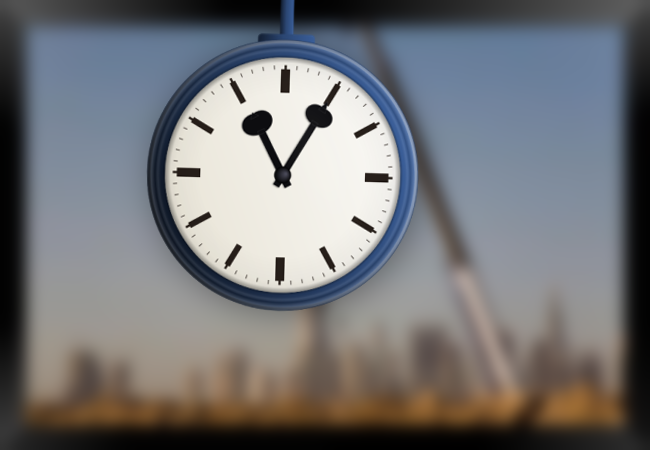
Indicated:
11.05
